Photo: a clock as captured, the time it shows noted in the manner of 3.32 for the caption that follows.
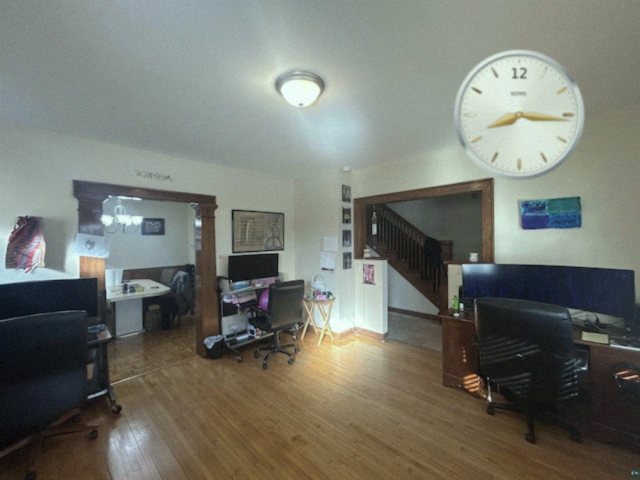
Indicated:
8.16
